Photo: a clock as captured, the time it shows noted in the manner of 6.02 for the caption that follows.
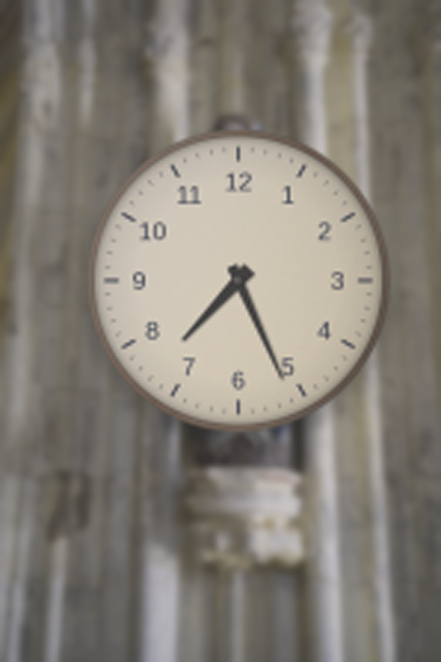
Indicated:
7.26
